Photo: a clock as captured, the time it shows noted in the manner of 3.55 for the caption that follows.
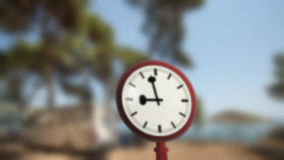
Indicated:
8.58
